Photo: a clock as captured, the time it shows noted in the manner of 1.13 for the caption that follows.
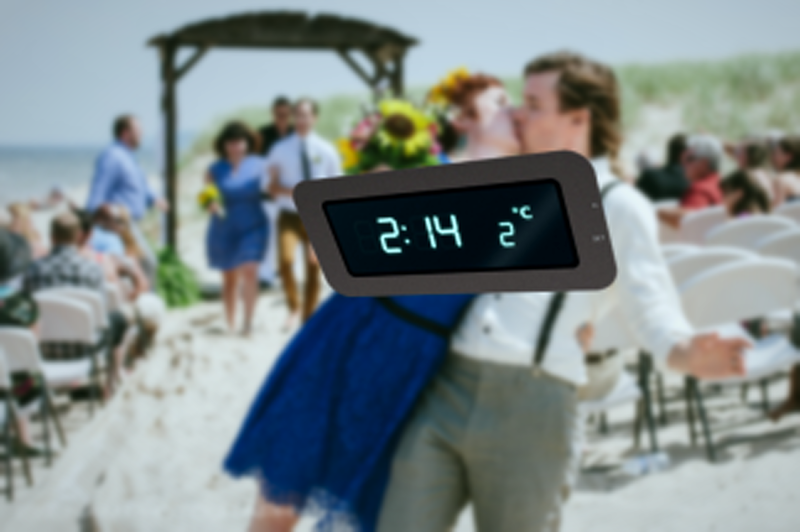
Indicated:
2.14
